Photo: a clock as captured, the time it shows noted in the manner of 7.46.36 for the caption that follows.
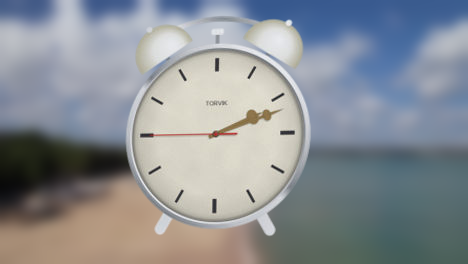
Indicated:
2.11.45
